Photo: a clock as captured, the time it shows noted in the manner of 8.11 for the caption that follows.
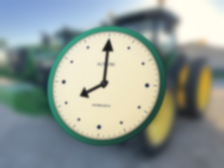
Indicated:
8.00
